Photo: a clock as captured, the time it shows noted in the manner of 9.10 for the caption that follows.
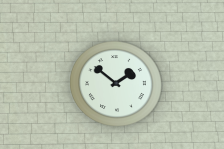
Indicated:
1.52
